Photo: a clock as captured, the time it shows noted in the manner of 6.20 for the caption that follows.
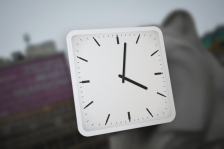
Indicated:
4.02
